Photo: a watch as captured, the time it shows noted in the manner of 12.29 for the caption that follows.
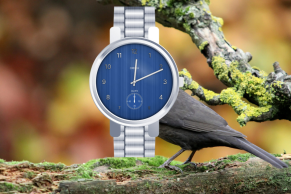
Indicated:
12.11
